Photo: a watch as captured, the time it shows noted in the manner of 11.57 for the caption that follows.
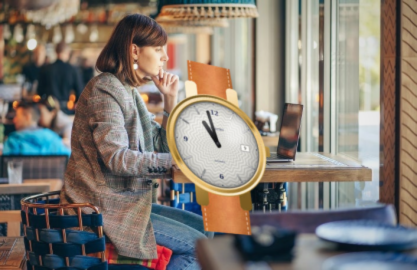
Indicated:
10.58
